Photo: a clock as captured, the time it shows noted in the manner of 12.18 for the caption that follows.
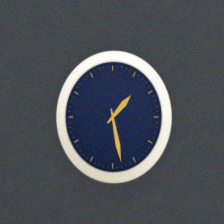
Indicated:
1.28
